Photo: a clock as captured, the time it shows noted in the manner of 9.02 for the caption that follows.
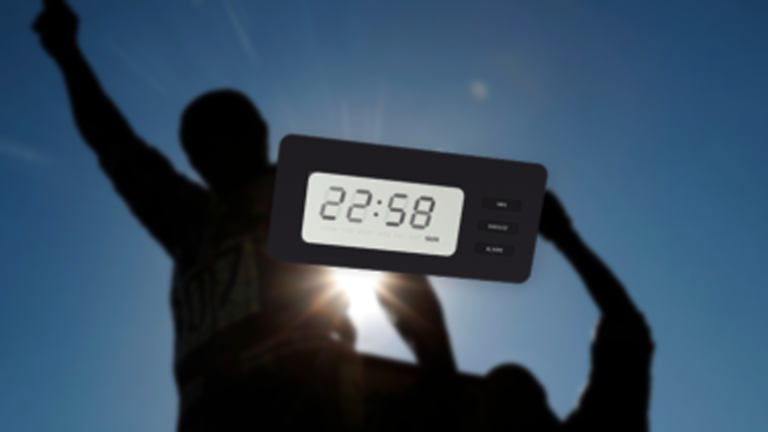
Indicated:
22.58
